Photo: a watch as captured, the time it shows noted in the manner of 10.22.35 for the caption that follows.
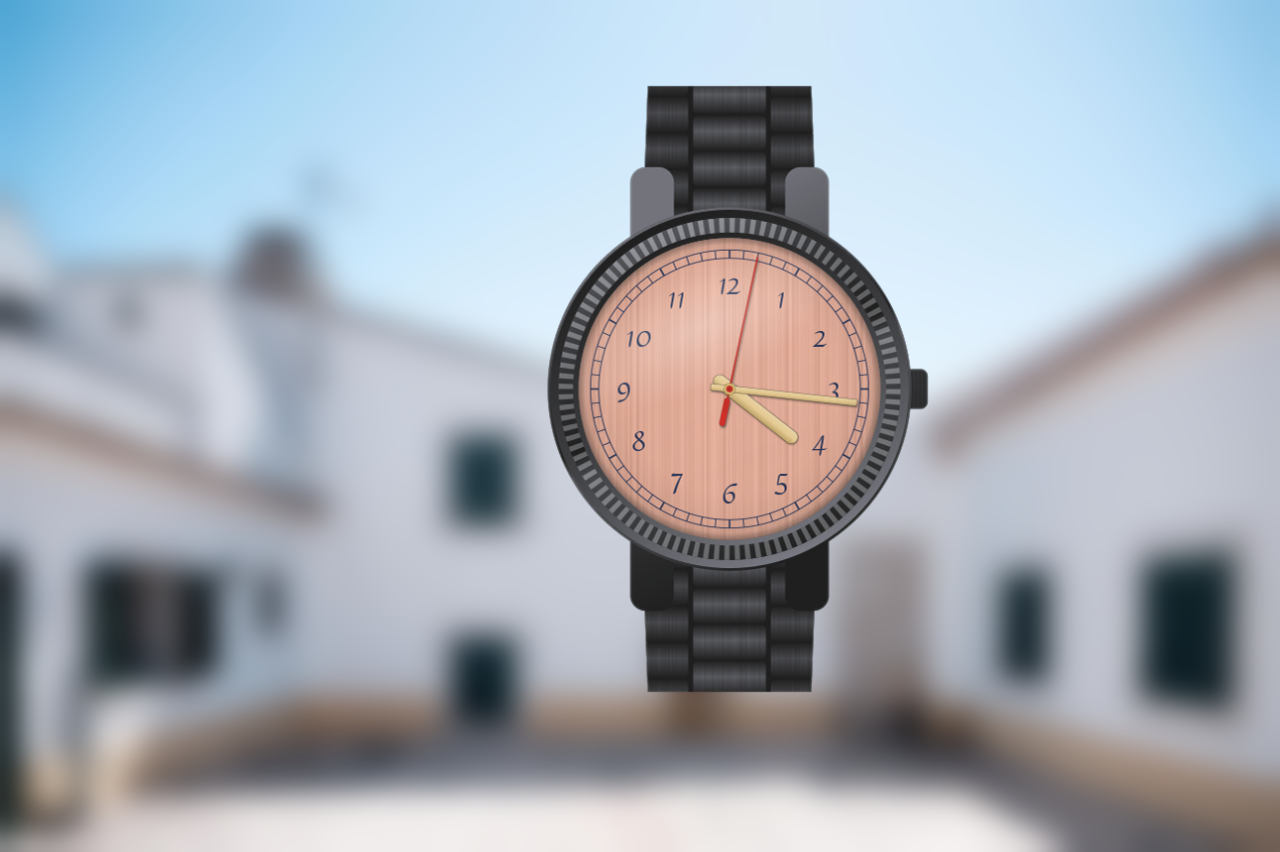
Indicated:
4.16.02
